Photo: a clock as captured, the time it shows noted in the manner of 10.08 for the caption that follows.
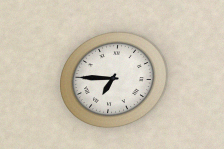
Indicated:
6.45
